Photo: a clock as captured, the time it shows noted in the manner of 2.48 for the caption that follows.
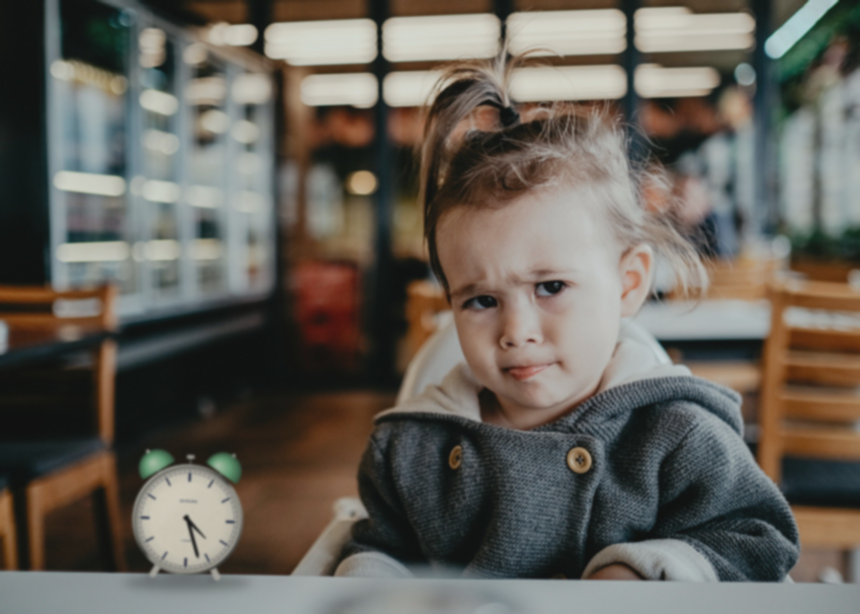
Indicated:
4.27
